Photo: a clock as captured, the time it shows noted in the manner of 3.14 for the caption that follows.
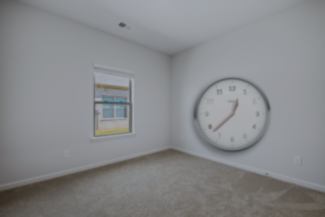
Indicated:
12.38
